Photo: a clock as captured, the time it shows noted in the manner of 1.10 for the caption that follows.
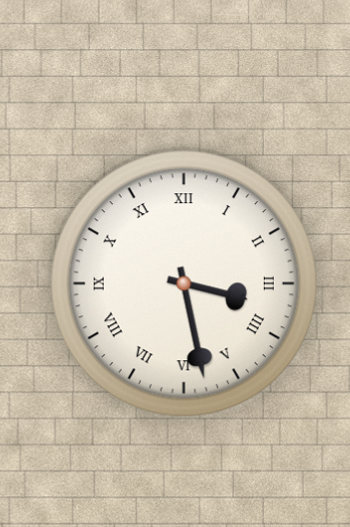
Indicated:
3.28
